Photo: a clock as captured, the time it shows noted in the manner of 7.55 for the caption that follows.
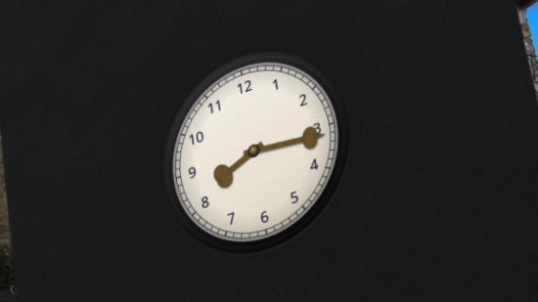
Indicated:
8.16
